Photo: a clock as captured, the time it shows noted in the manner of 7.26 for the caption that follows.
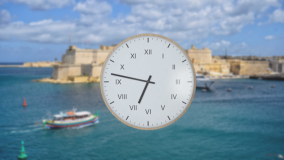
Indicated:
6.47
